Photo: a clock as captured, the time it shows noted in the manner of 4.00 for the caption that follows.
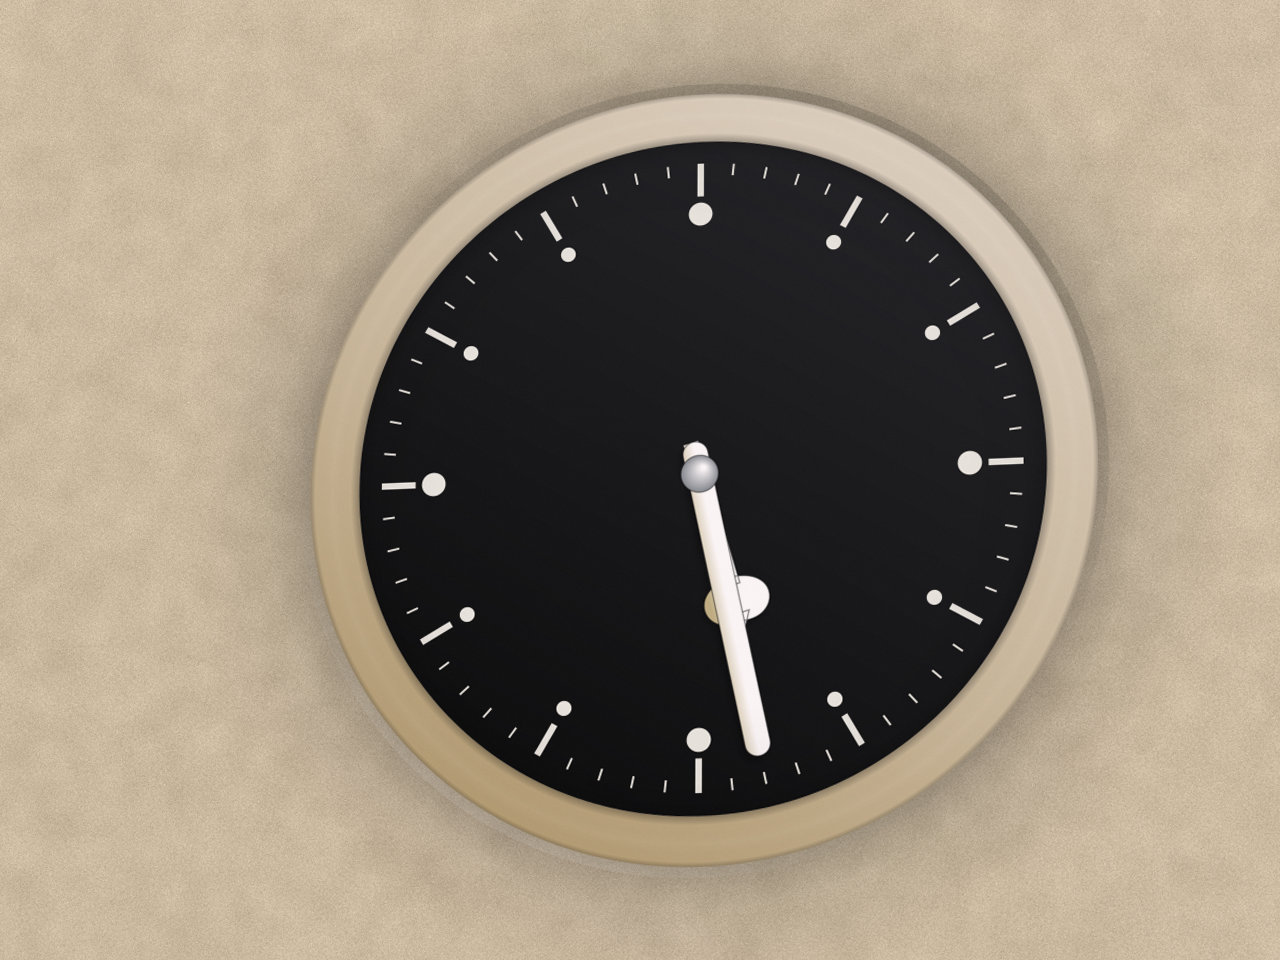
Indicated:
5.28
